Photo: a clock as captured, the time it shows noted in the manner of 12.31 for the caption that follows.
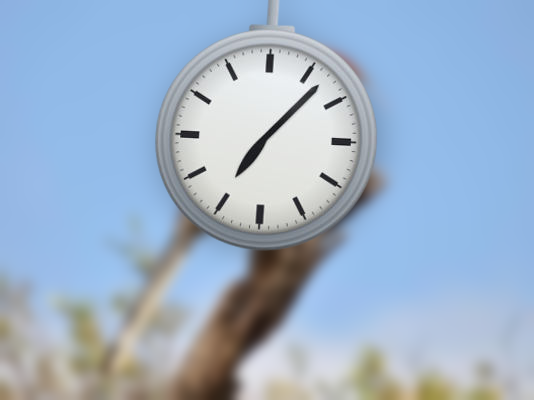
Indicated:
7.07
